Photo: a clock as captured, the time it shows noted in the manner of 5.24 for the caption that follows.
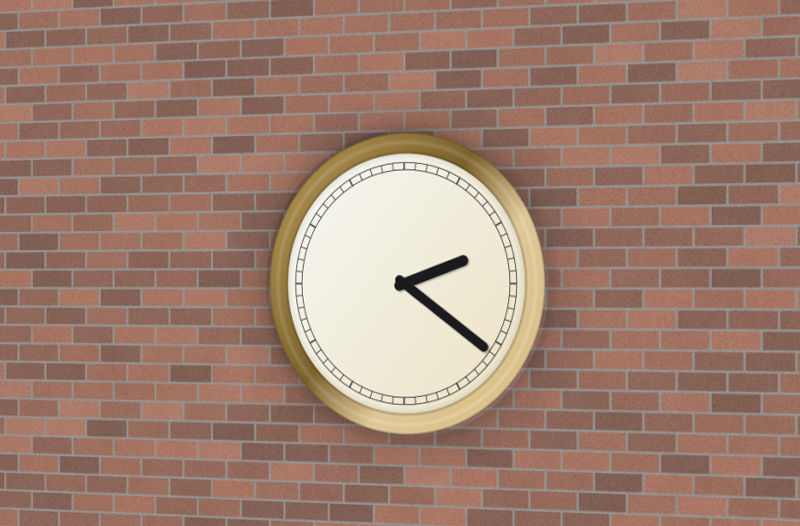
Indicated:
2.21
